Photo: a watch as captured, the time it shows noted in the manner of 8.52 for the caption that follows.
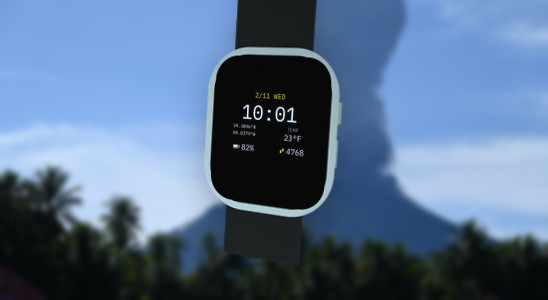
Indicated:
10.01
